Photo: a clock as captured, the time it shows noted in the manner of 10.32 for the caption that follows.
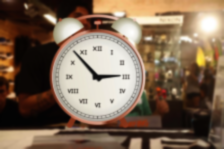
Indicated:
2.53
